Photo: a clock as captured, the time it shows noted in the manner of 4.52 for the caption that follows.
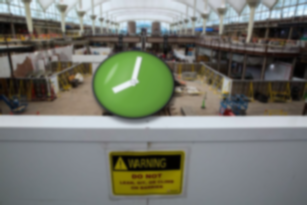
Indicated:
8.02
